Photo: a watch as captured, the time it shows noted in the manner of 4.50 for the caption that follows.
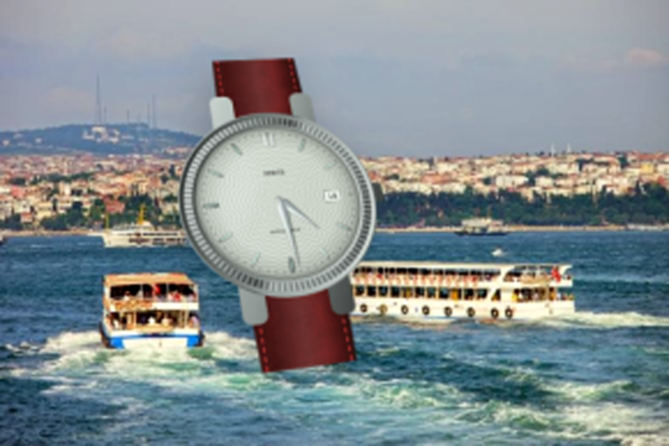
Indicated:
4.29
